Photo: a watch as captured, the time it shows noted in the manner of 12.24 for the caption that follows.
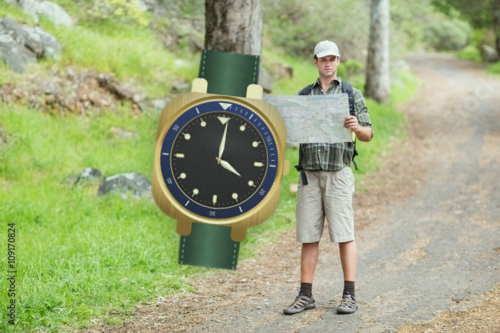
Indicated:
4.01
